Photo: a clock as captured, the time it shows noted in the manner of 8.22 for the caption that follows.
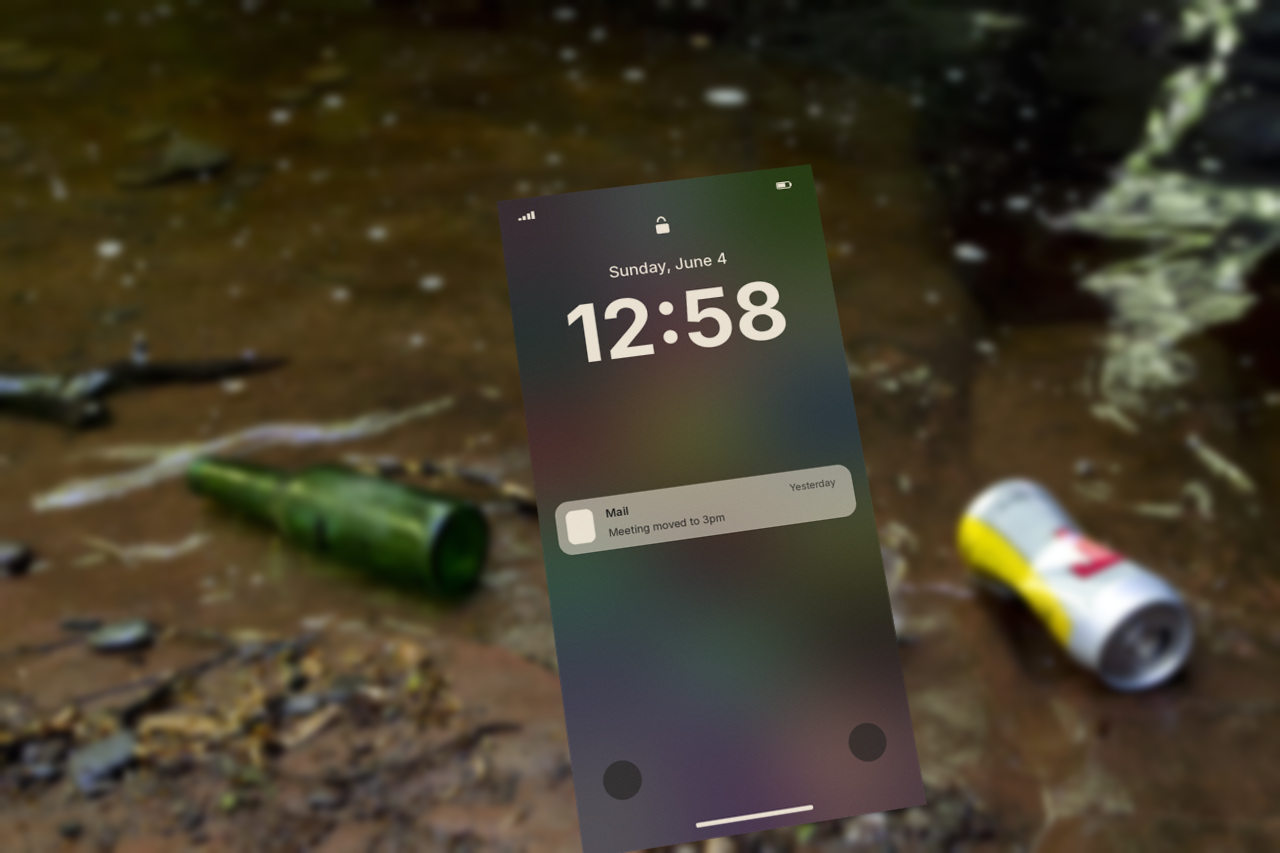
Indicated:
12.58
